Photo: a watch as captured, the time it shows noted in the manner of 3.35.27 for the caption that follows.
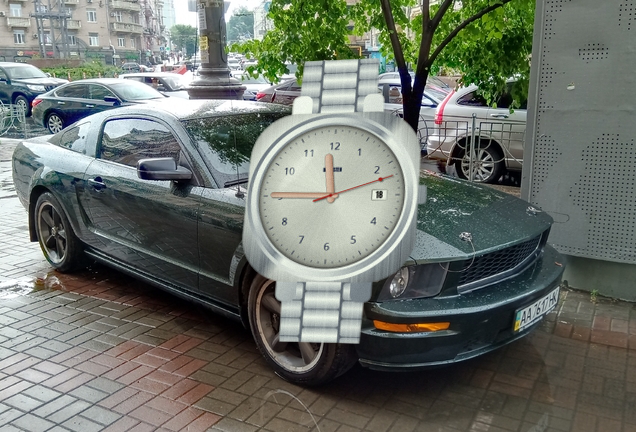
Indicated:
11.45.12
